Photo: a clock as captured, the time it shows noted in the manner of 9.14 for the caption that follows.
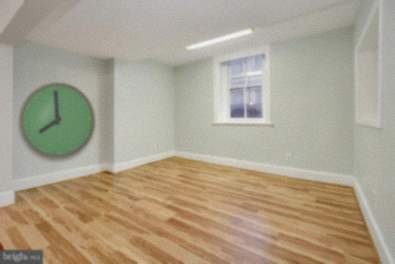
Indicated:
8.00
